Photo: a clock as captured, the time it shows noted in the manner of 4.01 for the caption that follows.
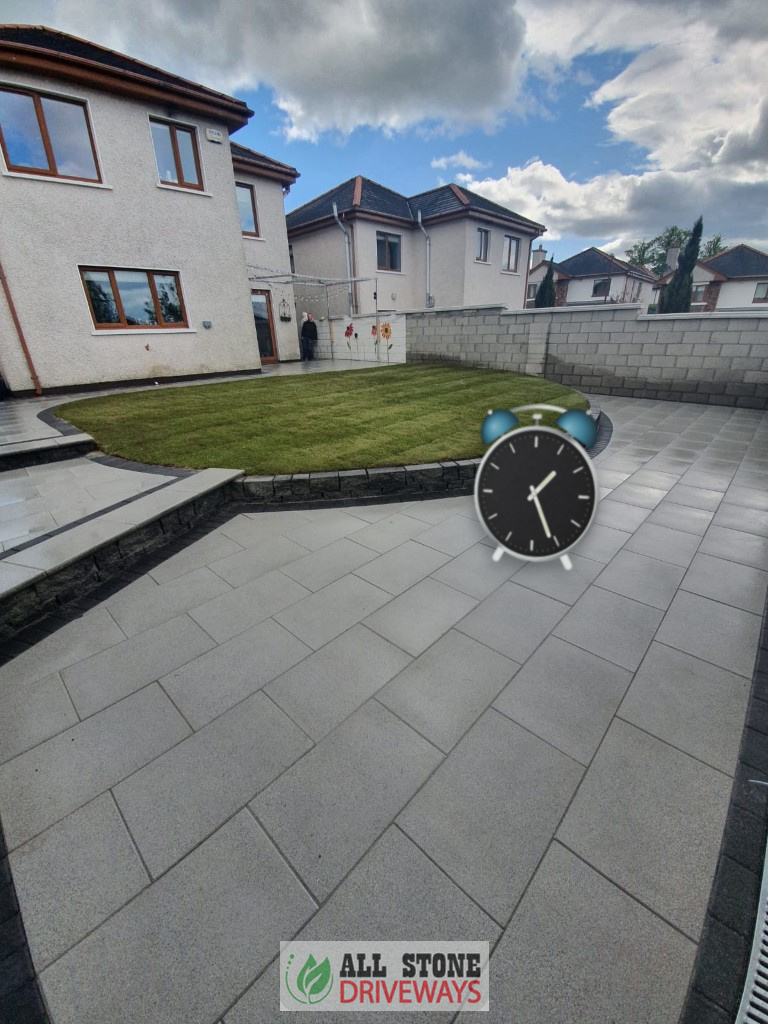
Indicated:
1.26
